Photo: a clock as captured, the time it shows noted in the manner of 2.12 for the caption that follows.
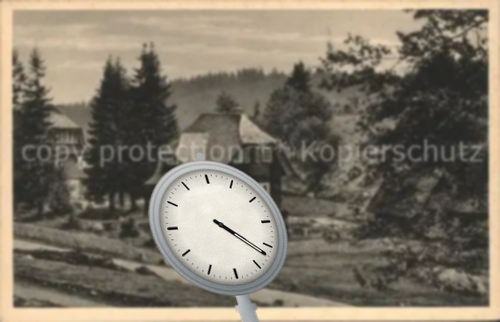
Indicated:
4.22
